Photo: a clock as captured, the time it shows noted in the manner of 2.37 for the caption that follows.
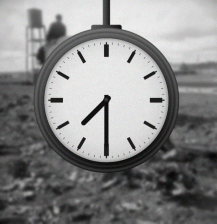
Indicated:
7.30
